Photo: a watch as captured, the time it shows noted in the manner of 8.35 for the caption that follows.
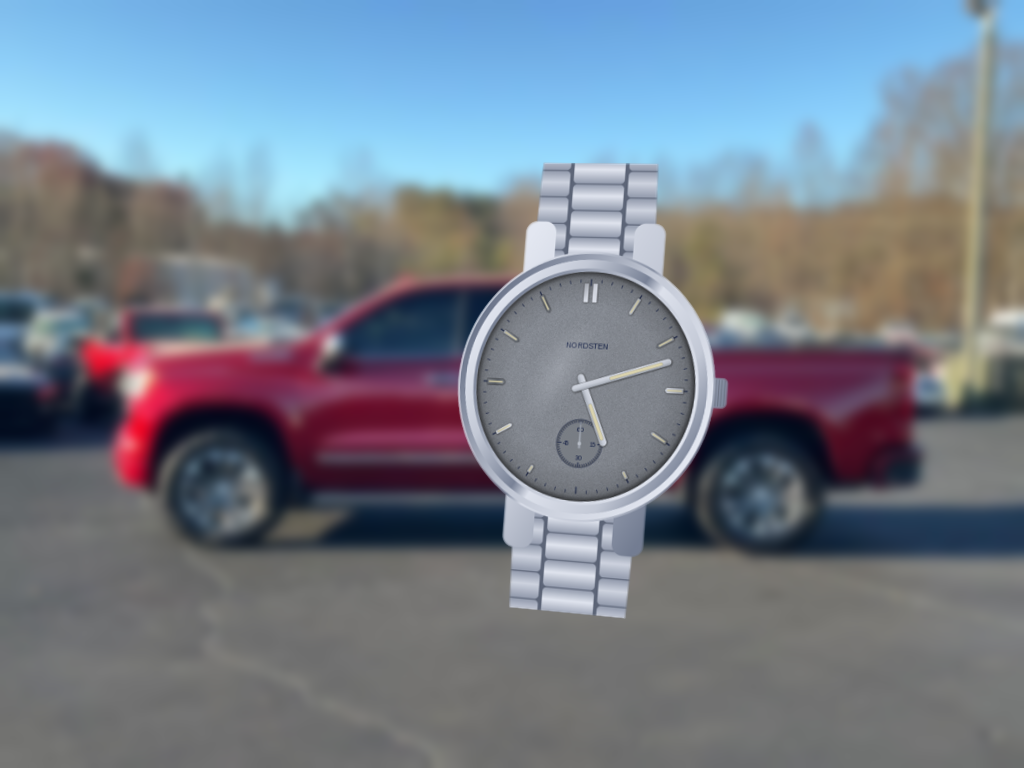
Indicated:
5.12
